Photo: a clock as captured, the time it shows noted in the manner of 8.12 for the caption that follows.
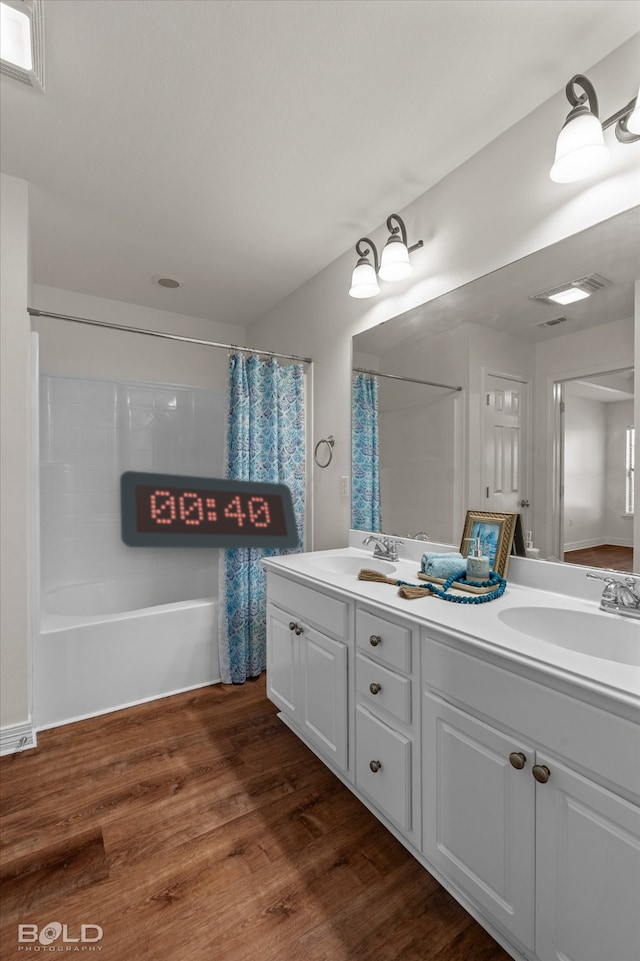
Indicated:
0.40
